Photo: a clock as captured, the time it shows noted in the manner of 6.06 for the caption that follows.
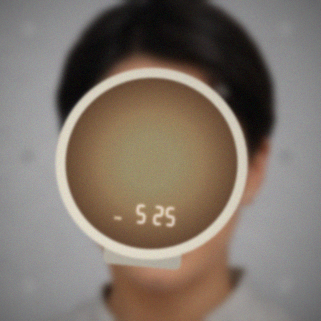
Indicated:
5.25
